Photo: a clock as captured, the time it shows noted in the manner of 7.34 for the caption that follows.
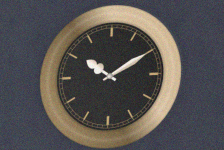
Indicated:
10.10
